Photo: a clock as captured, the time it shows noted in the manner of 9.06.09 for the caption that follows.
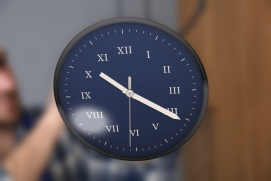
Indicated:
10.20.31
